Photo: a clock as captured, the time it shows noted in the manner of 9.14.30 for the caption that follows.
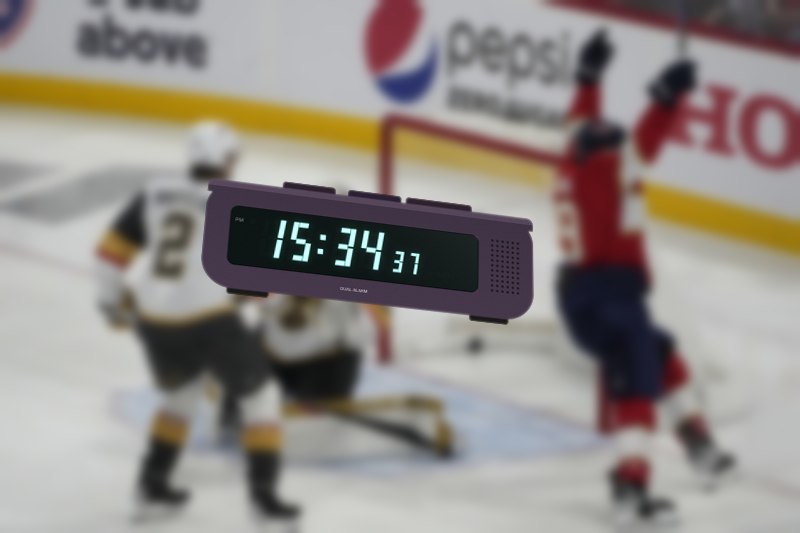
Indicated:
15.34.37
